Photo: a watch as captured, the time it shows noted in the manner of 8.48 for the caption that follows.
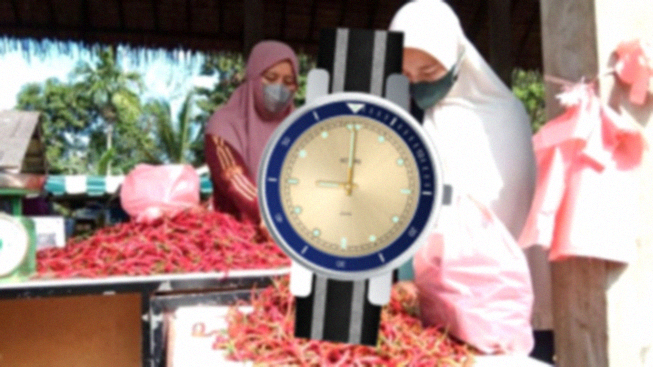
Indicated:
9.00
